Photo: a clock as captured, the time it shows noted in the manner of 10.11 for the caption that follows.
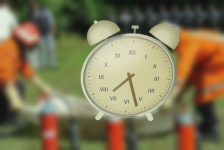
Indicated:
7.27
